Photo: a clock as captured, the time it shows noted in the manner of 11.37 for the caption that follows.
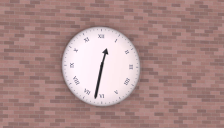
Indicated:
12.32
